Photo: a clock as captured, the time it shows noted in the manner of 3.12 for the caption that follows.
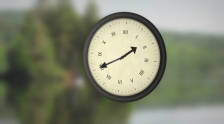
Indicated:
1.40
